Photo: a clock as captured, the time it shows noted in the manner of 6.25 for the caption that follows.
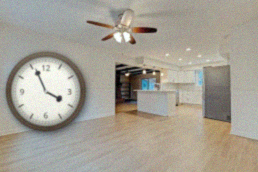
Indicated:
3.56
